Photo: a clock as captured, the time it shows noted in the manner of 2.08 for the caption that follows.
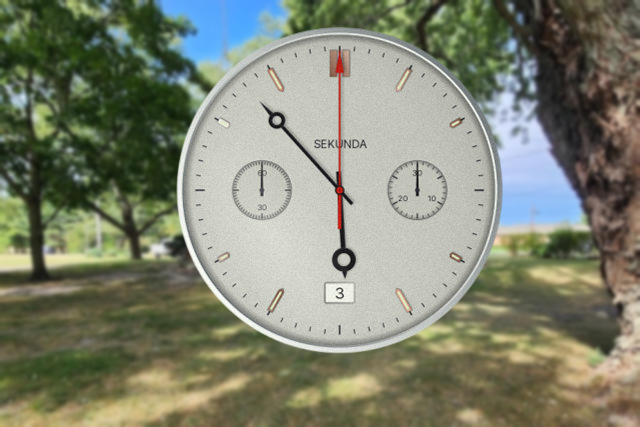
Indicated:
5.53
